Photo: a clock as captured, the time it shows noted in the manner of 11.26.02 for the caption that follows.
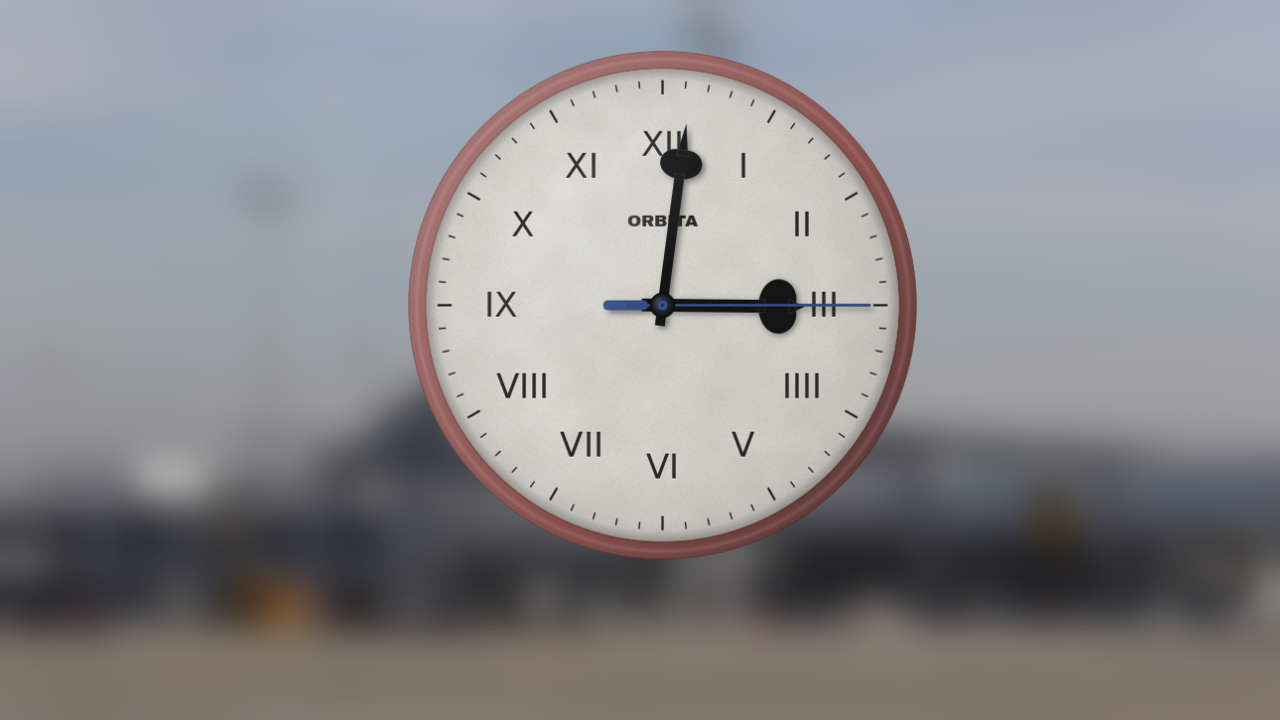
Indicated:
3.01.15
